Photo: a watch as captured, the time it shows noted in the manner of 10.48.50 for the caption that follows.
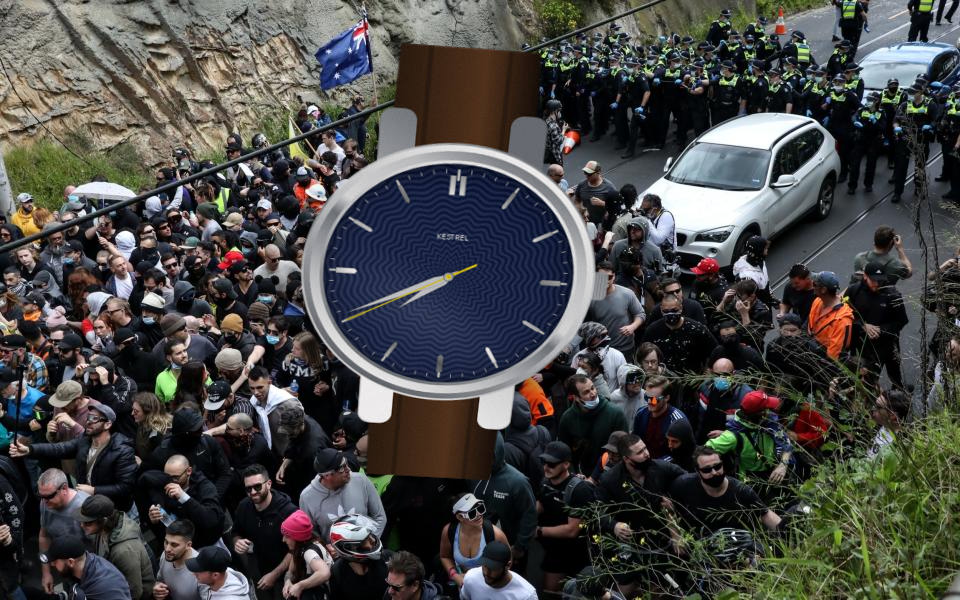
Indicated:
7.40.40
